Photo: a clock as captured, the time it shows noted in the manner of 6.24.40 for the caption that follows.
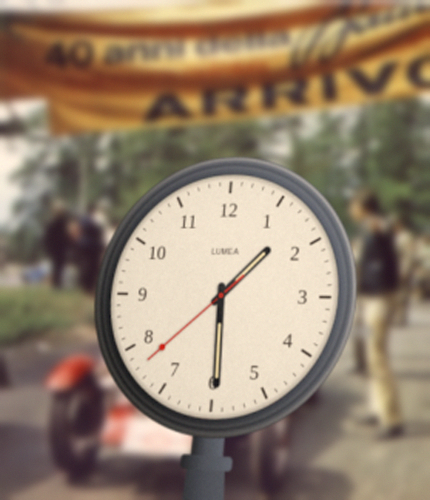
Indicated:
1.29.38
